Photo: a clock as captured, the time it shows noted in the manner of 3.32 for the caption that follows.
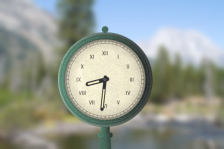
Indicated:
8.31
